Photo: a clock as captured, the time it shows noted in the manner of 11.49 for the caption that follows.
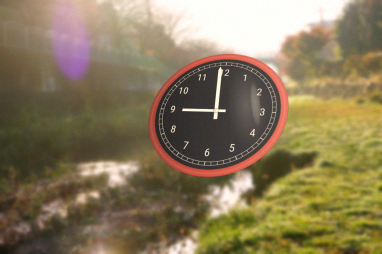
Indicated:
8.59
